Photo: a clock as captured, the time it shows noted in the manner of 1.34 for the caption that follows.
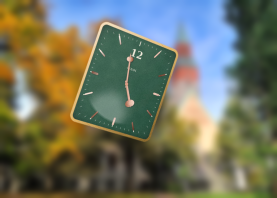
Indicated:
4.58
